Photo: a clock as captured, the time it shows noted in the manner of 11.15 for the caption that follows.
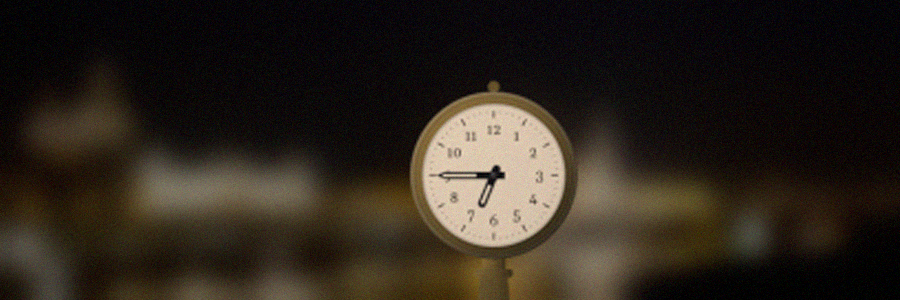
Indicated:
6.45
